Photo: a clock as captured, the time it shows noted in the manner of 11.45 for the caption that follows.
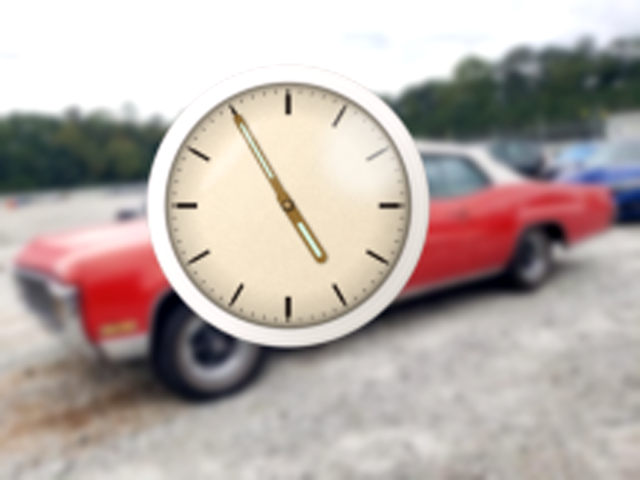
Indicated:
4.55
